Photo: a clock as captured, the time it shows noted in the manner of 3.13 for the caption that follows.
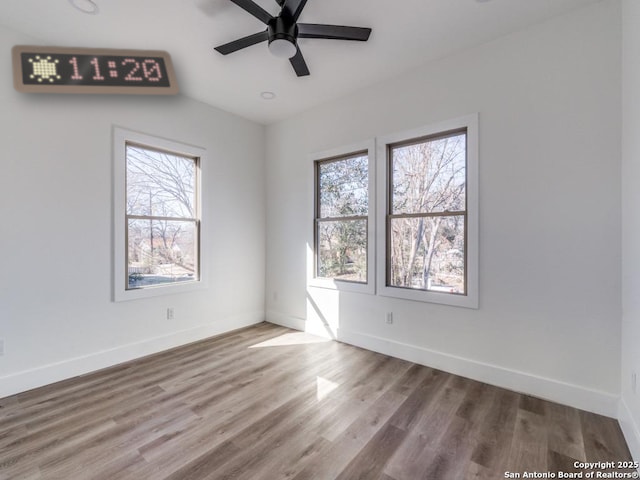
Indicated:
11.20
